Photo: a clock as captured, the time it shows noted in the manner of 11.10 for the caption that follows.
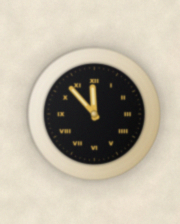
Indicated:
11.53
